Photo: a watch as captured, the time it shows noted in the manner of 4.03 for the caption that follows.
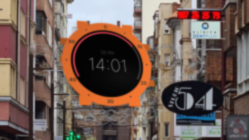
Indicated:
14.01
